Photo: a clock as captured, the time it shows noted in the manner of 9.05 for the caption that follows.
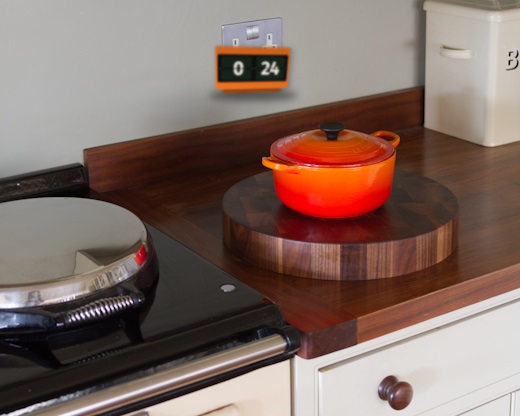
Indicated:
0.24
